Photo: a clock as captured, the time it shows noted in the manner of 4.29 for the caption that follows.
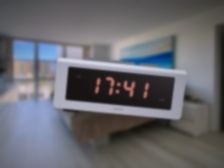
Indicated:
17.41
